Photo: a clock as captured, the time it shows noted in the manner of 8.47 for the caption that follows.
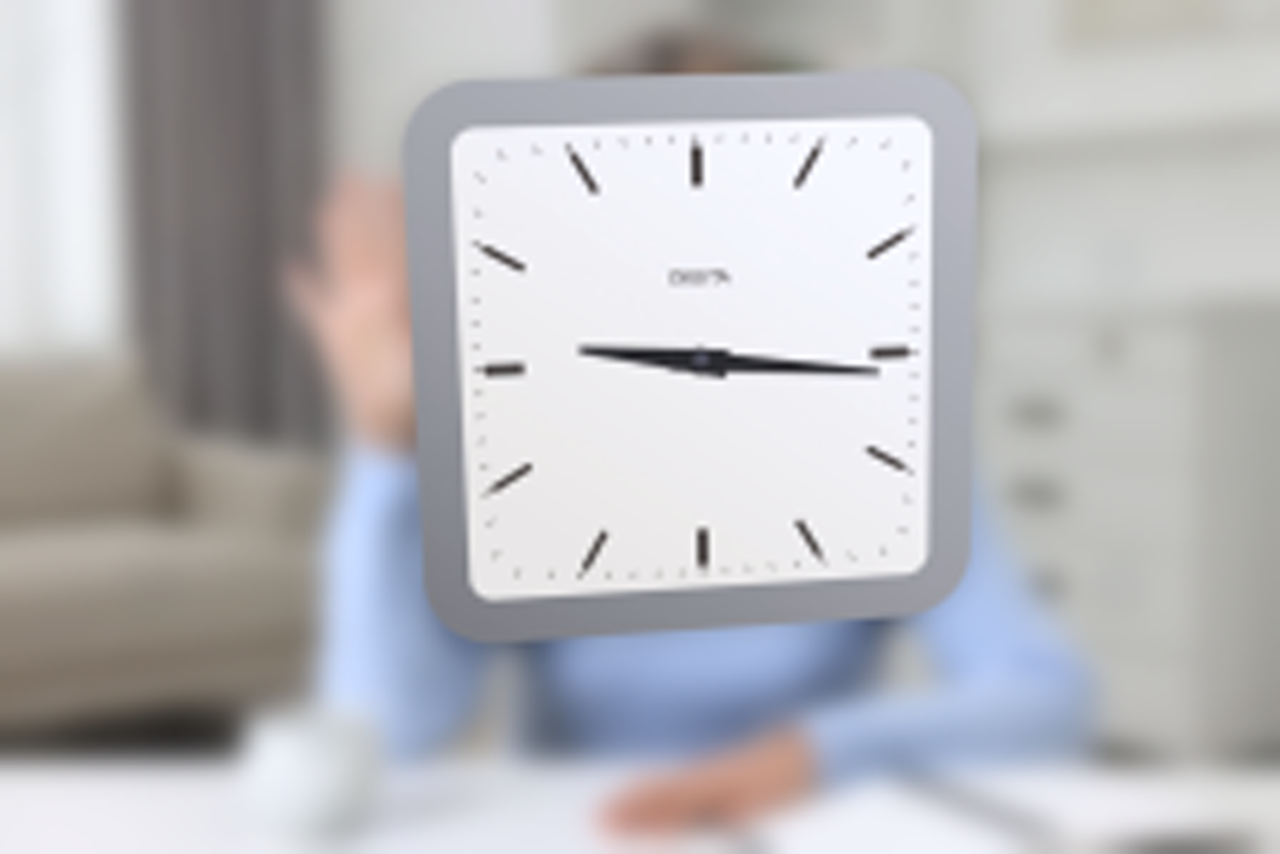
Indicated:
9.16
